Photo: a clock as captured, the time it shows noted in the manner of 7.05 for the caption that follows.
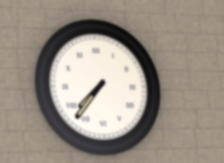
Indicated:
7.37
